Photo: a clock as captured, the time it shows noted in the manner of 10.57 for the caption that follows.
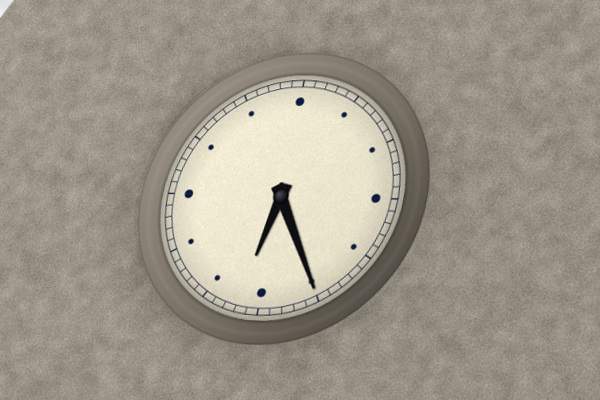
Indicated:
6.25
